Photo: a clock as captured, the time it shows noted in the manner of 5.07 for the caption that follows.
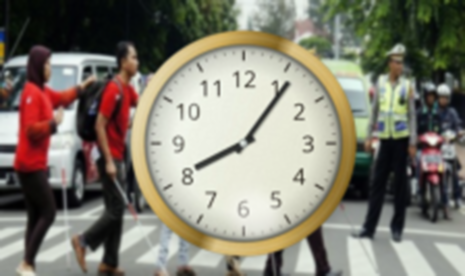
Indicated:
8.06
